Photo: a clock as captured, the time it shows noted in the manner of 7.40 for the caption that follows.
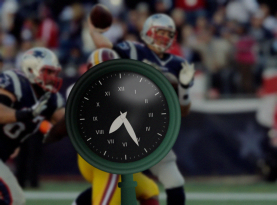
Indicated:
7.26
